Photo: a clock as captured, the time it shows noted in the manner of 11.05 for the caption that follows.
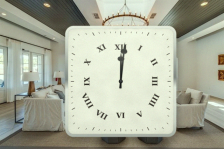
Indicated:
12.01
